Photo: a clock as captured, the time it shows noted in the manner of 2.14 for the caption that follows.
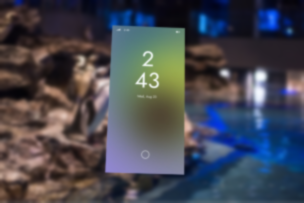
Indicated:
2.43
